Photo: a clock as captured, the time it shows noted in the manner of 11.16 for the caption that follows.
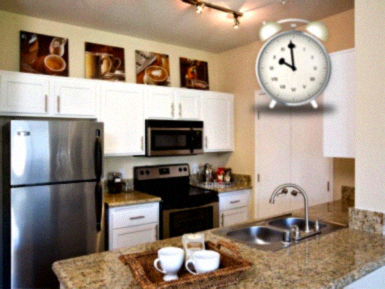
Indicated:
9.59
